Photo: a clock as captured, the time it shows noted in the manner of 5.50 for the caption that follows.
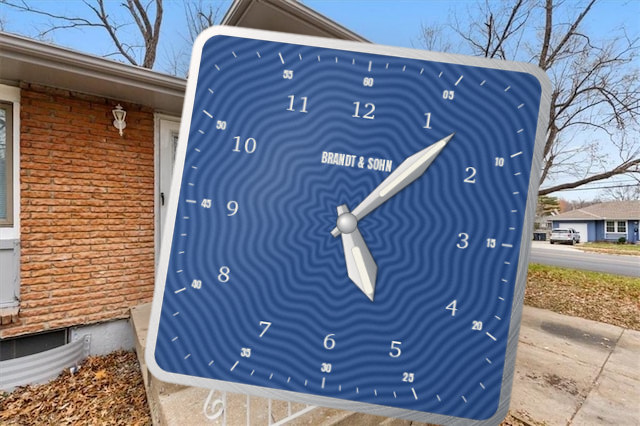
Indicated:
5.07
